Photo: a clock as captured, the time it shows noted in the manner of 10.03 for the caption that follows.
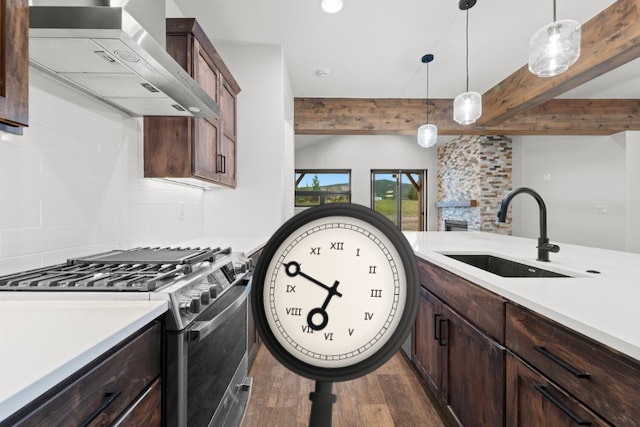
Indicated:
6.49
